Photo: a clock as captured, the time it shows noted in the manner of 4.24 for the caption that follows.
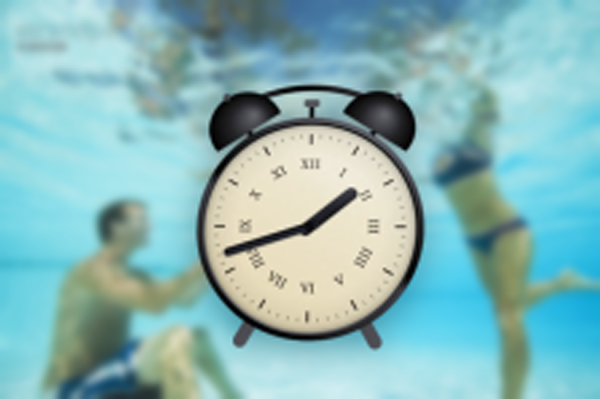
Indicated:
1.42
